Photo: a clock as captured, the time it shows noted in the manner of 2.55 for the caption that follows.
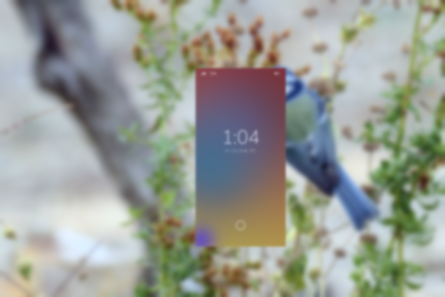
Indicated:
1.04
